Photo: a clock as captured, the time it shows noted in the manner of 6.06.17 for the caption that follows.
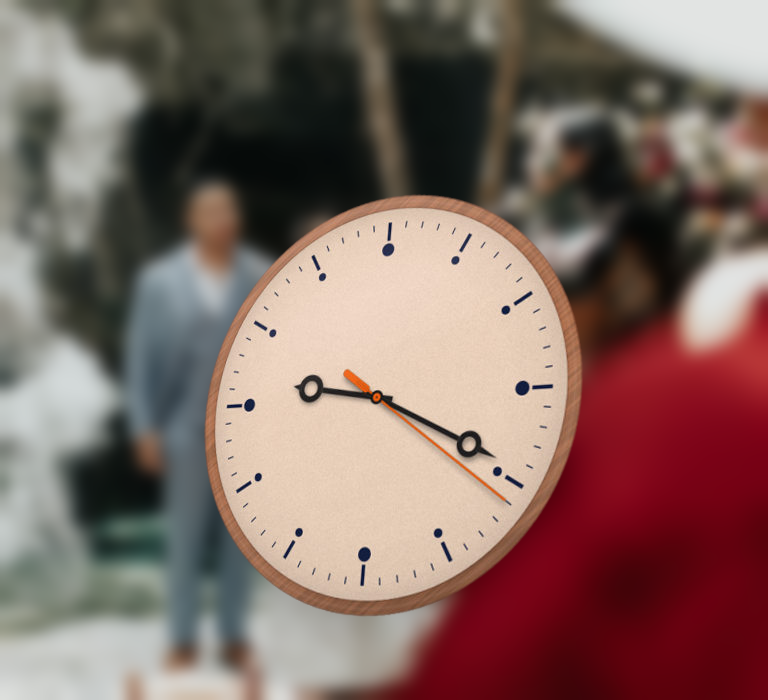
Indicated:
9.19.21
